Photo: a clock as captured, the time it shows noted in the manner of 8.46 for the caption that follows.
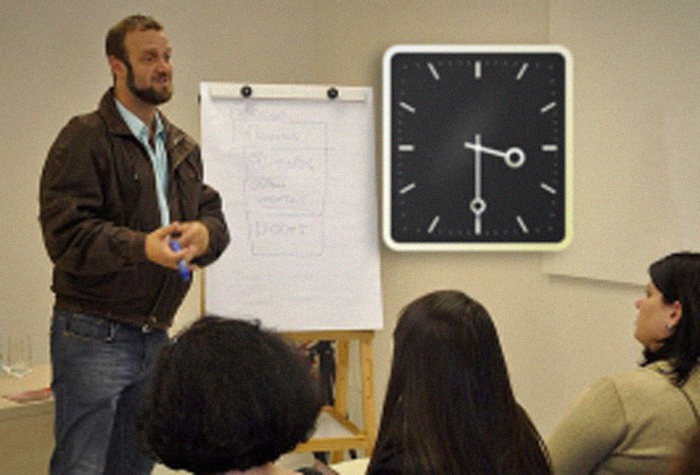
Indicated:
3.30
